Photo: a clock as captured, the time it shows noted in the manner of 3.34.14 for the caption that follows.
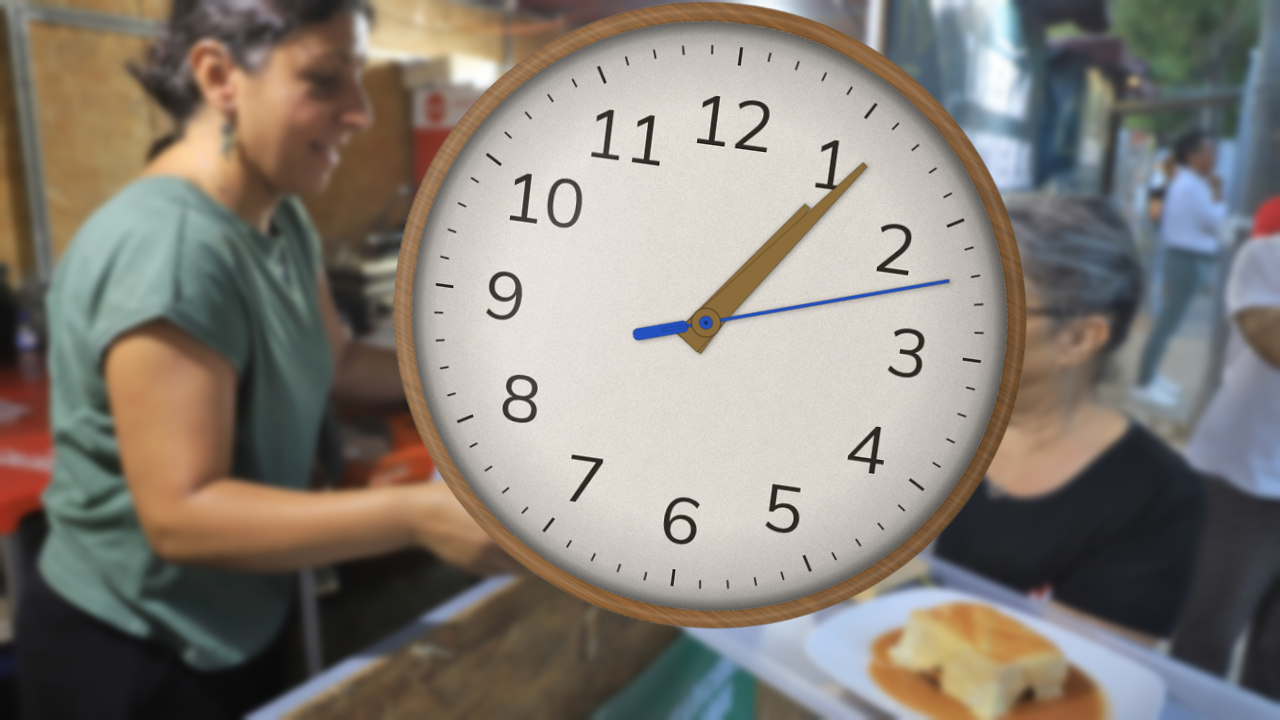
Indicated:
1.06.12
